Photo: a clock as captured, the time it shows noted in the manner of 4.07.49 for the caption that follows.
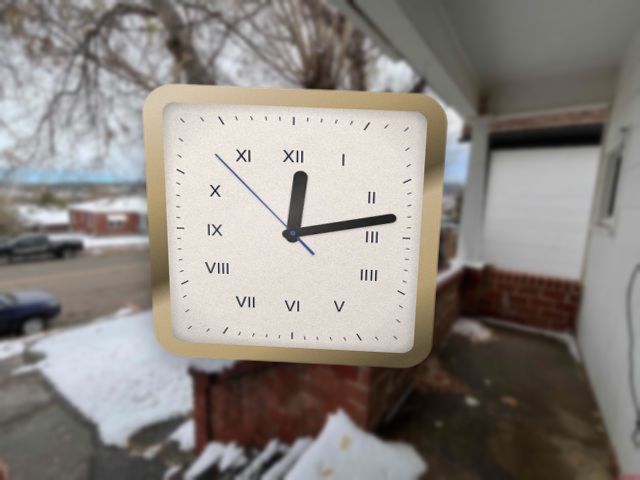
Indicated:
12.12.53
